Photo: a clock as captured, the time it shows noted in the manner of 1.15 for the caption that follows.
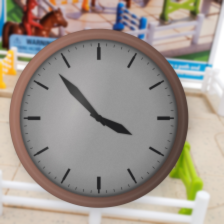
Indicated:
3.53
